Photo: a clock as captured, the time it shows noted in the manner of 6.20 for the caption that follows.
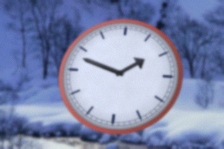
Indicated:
1.48
